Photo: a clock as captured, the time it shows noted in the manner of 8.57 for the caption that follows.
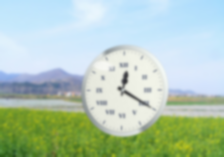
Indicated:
12.20
